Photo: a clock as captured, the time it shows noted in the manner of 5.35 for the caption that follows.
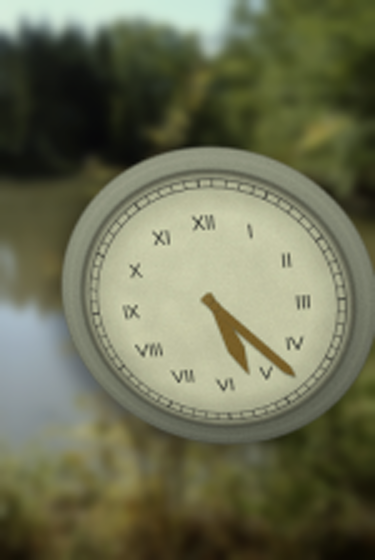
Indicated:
5.23
